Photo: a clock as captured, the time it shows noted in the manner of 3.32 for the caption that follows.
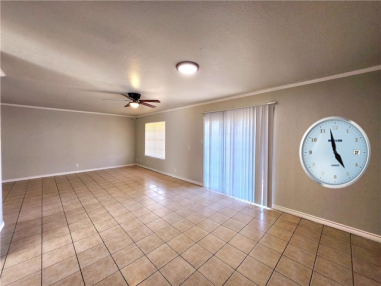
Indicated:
4.58
